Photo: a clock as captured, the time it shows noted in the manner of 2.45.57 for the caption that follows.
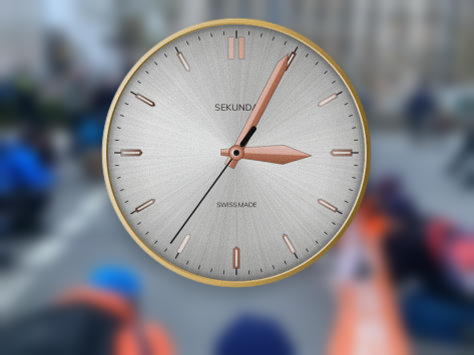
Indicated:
3.04.36
